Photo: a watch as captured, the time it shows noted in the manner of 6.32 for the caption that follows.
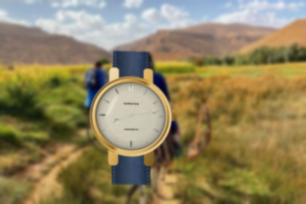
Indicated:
8.13
